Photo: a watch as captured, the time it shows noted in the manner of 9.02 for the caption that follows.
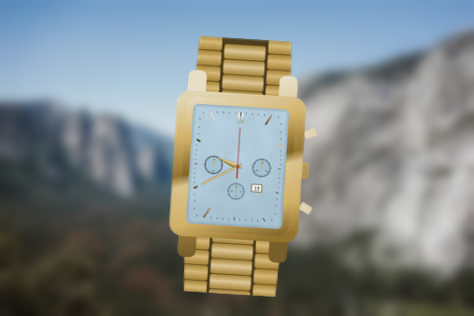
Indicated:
9.40
